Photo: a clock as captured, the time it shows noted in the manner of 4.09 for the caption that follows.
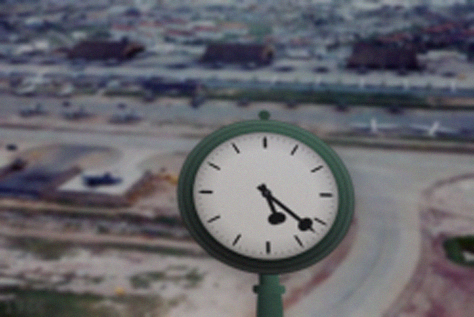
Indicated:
5.22
